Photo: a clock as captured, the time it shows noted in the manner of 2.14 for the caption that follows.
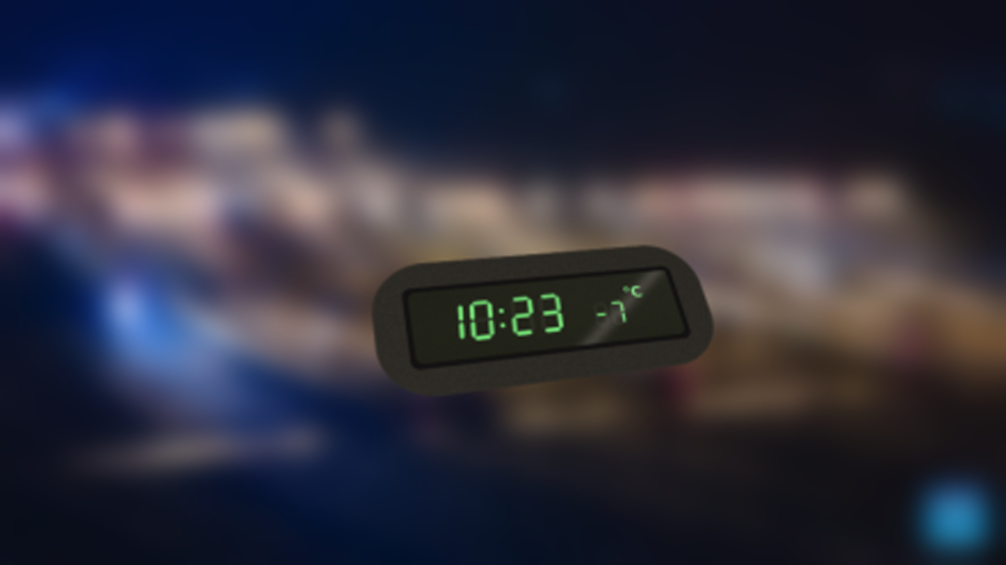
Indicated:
10.23
